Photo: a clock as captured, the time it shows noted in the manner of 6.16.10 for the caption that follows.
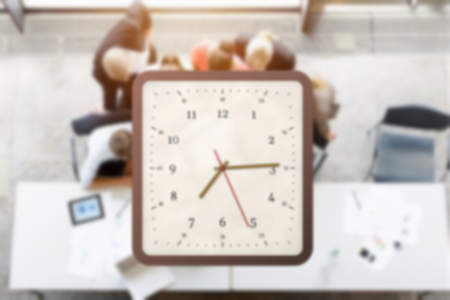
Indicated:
7.14.26
